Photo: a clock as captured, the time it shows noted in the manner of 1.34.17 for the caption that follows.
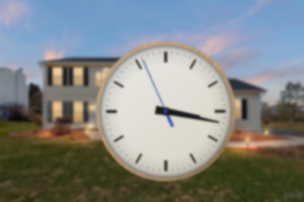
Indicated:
3.16.56
